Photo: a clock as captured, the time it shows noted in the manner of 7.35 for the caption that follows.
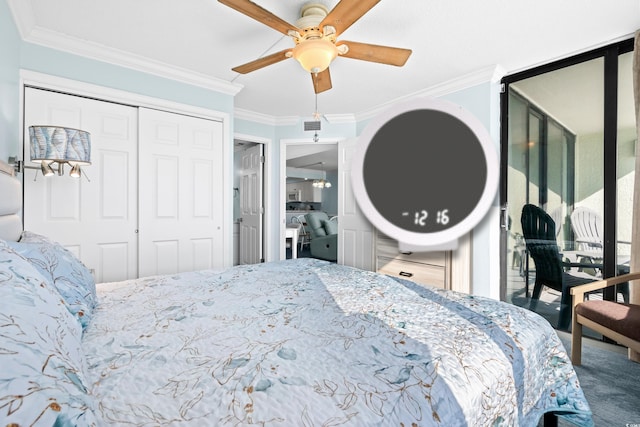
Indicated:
12.16
